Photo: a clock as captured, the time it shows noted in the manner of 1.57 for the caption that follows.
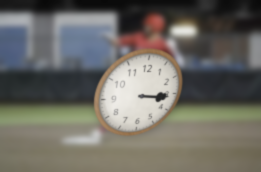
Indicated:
3.16
